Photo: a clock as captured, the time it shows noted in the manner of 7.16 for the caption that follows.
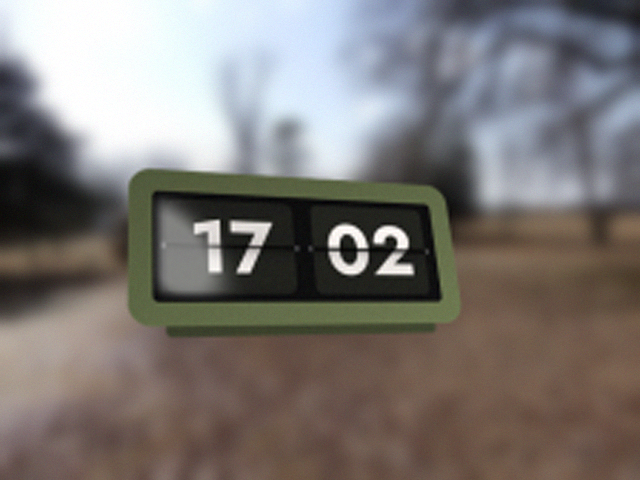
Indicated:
17.02
